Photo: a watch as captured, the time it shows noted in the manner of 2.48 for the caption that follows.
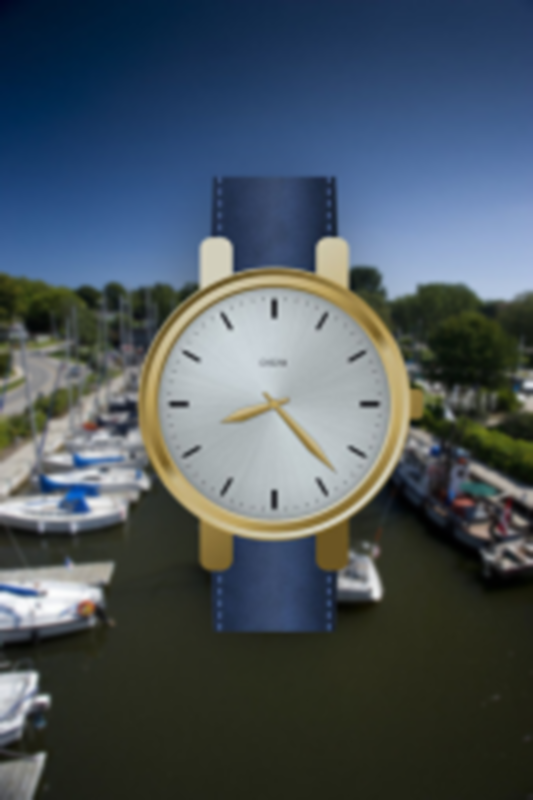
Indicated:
8.23
